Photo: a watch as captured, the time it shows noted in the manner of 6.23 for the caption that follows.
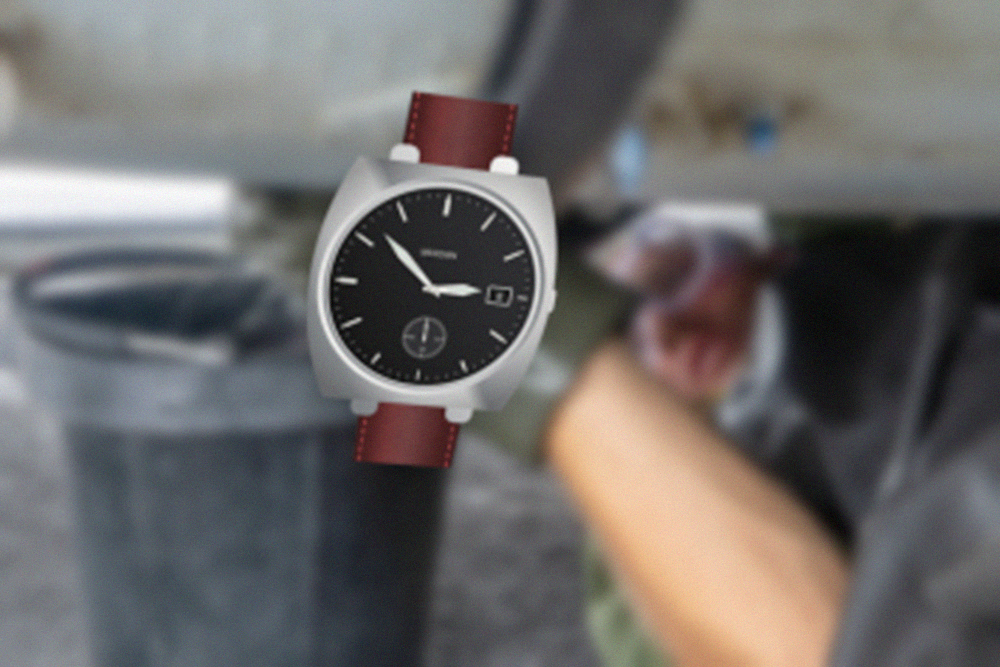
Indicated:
2.52
